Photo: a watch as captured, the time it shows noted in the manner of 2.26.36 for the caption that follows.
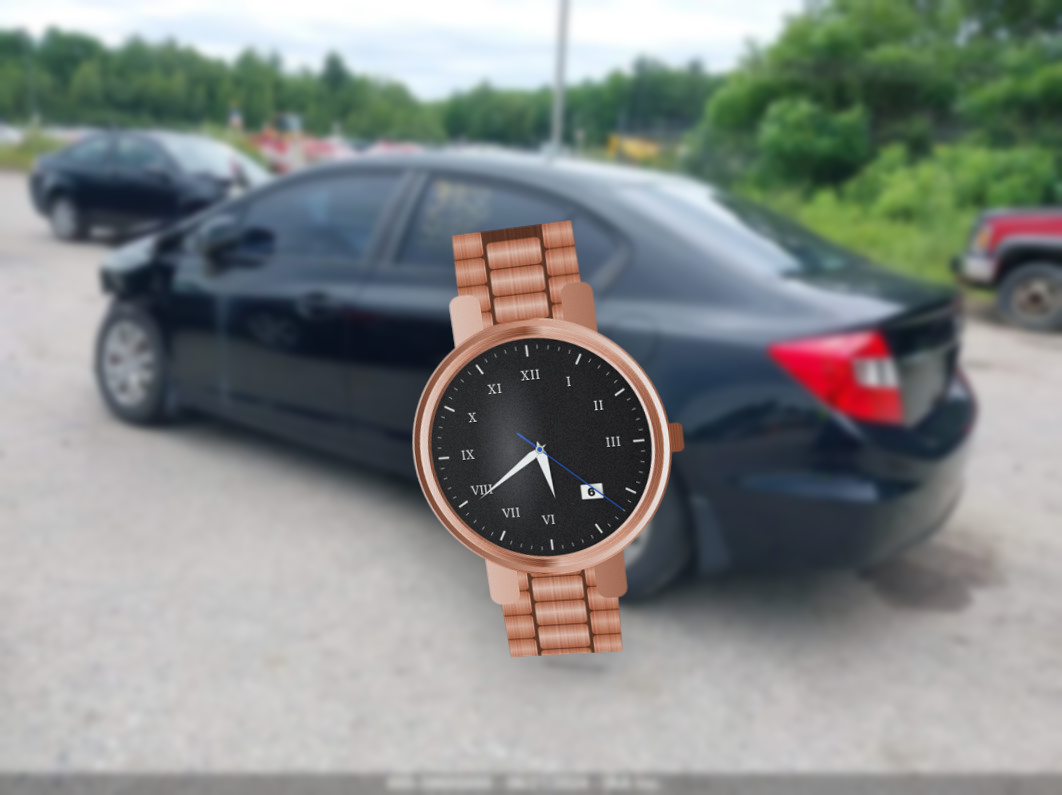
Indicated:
5.39.22
